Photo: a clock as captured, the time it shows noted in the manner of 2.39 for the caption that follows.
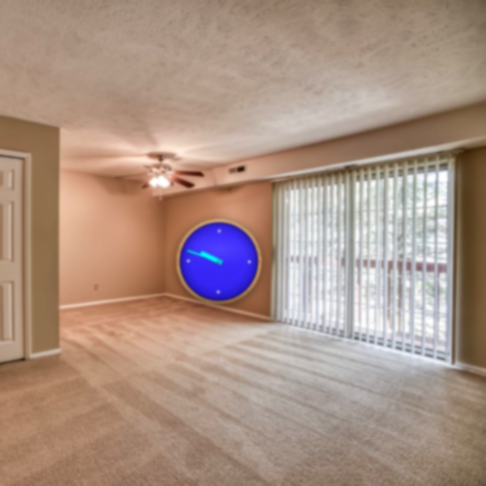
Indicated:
9.48
